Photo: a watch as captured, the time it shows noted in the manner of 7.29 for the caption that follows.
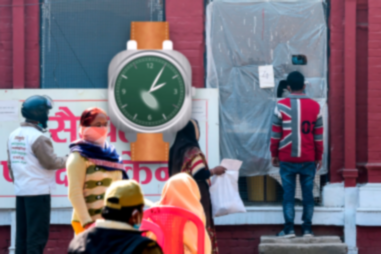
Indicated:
2.05
